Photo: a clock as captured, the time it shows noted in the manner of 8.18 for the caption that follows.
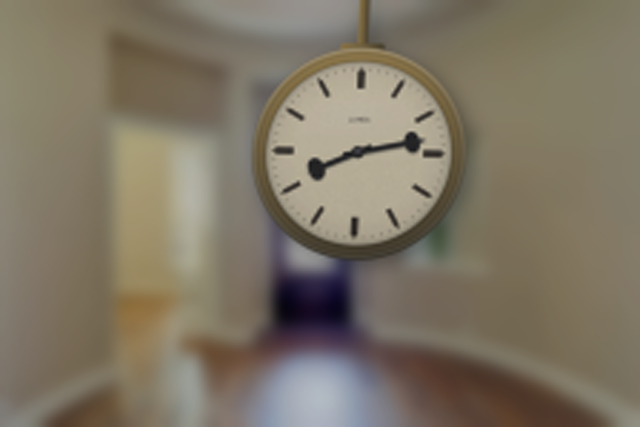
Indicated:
8.13
